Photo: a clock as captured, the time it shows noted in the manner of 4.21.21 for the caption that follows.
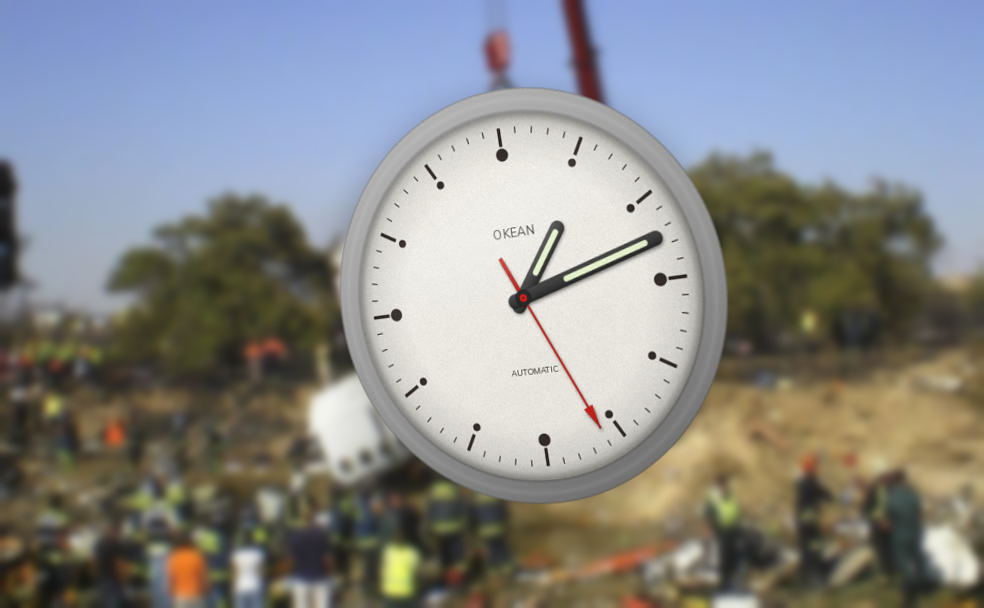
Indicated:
1.12.26
